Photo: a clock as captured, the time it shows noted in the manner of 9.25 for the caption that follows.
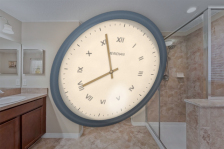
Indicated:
7.56
